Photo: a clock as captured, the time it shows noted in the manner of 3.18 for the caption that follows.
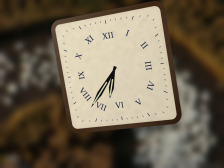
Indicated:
6.37
